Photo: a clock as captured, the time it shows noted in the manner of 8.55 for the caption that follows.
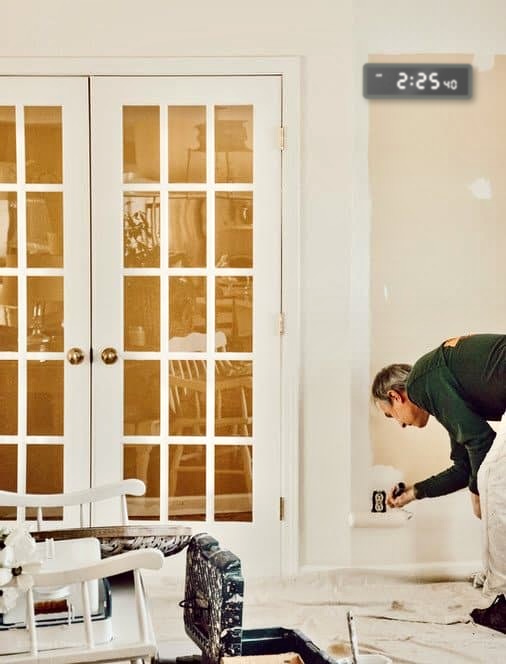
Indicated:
2.25
